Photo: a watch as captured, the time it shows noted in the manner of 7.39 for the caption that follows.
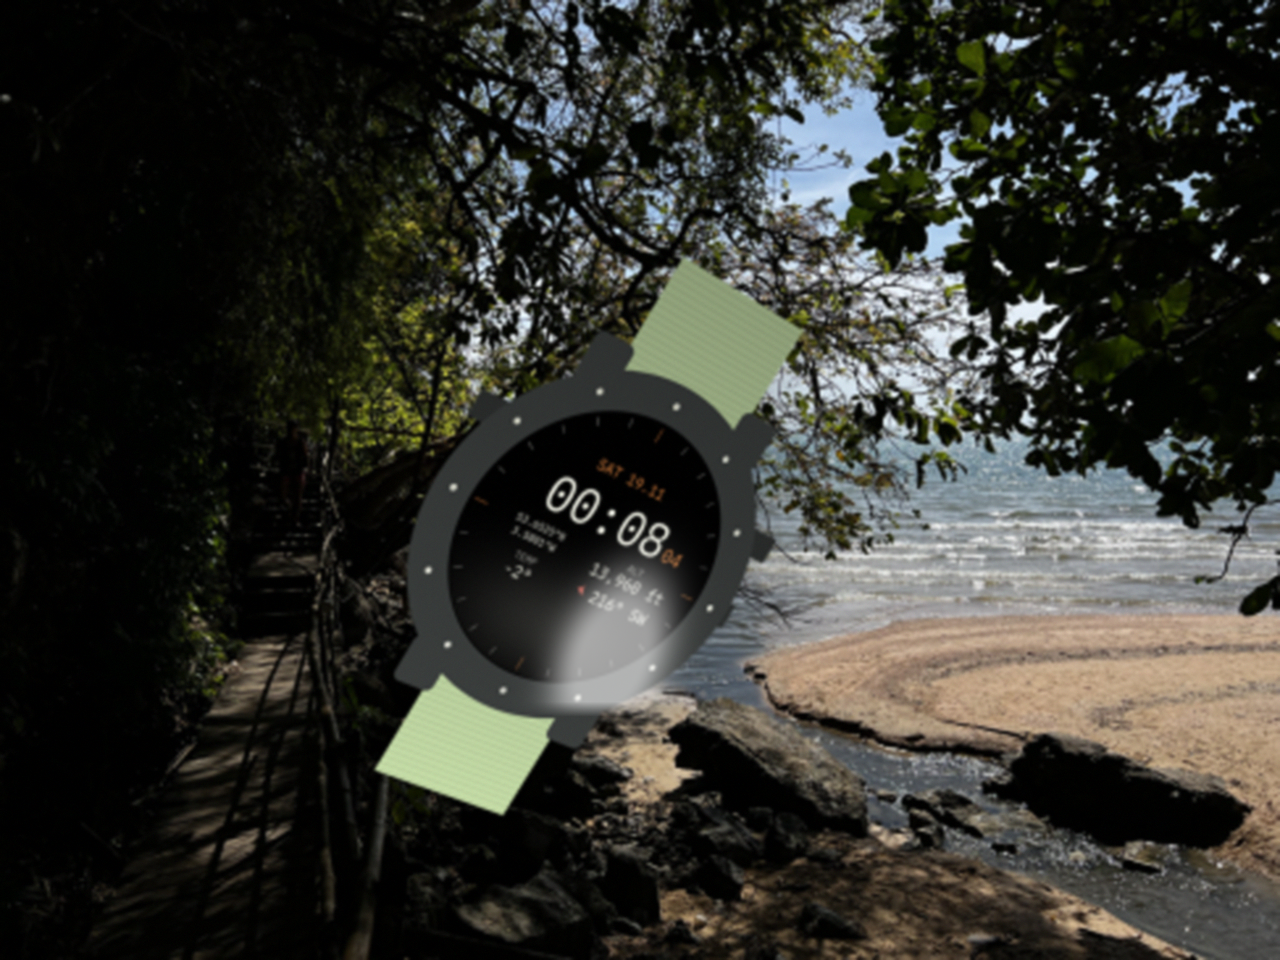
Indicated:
0.08
